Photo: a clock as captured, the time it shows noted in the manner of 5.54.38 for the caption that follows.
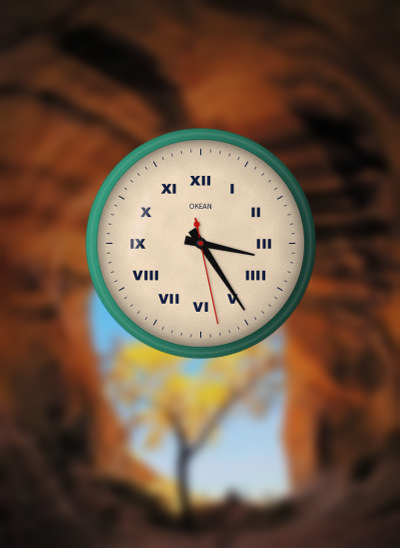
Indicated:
3.24.28
